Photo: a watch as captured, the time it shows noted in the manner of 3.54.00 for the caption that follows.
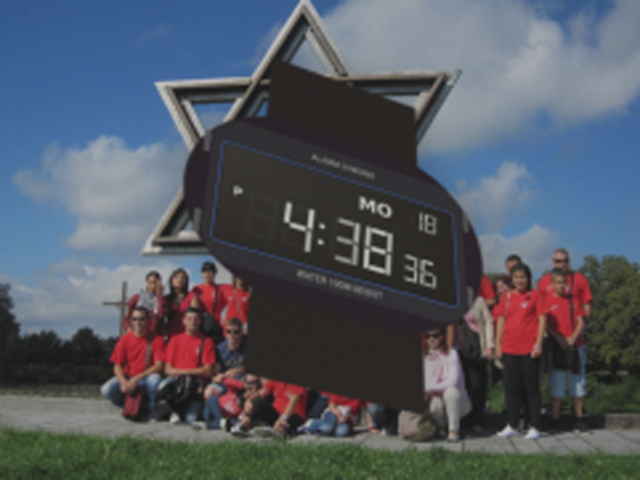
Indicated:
4.38.36
